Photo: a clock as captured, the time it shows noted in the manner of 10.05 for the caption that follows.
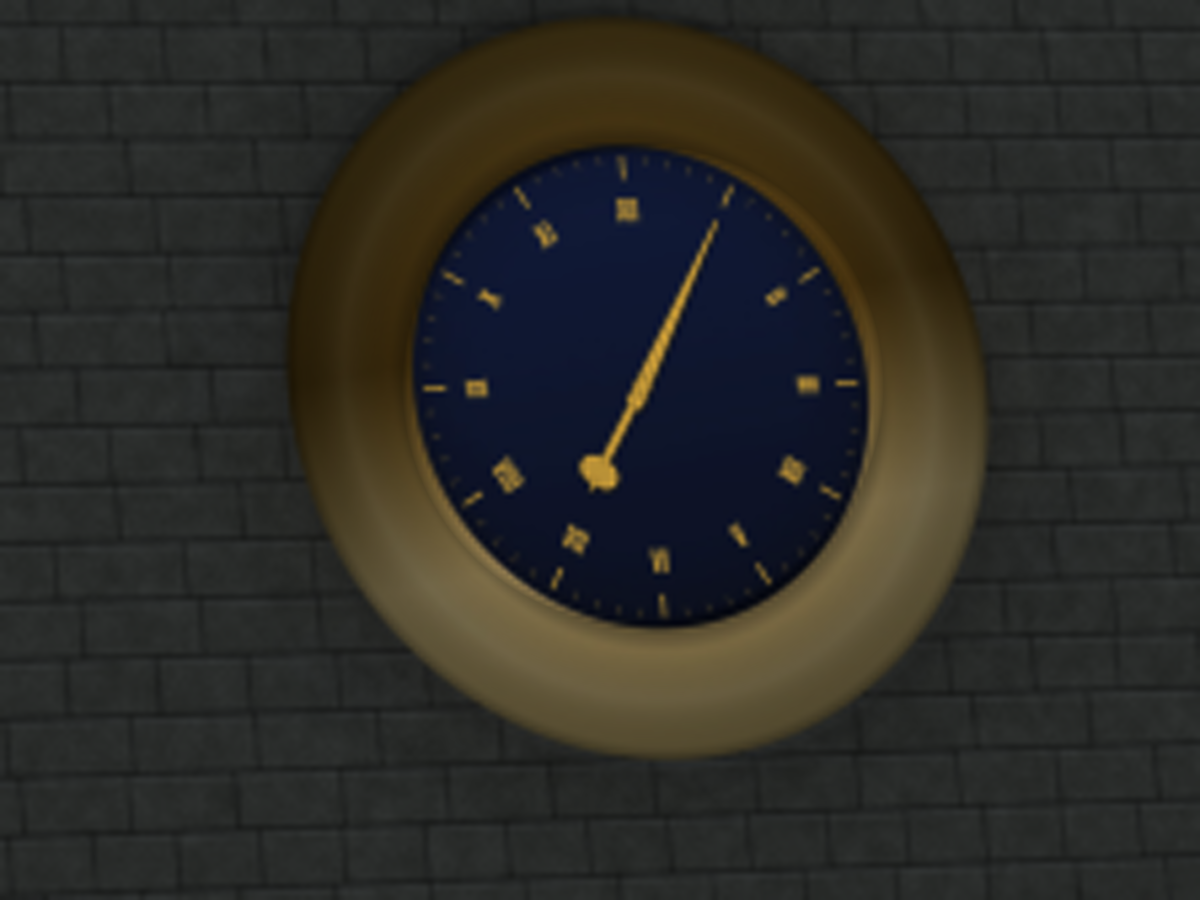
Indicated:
7.05
